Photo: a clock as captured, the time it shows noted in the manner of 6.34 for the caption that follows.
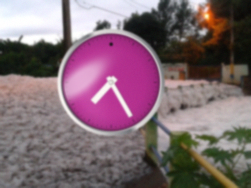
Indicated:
7.25
